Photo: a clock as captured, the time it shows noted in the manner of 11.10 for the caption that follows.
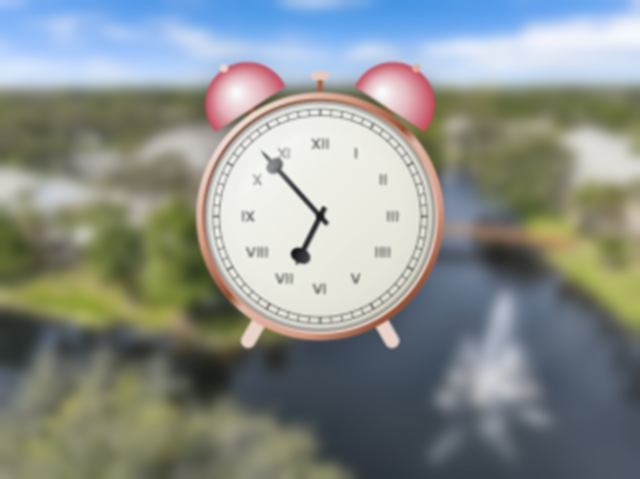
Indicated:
6.53
